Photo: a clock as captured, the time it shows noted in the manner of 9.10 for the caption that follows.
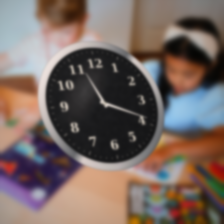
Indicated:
11.19
